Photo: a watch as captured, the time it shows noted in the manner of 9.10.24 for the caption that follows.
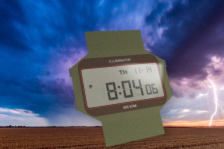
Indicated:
8.04.06
